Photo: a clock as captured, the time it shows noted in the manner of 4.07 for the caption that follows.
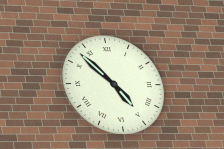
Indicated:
4.53
